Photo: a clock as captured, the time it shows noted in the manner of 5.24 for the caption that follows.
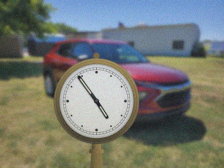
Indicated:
4.54
